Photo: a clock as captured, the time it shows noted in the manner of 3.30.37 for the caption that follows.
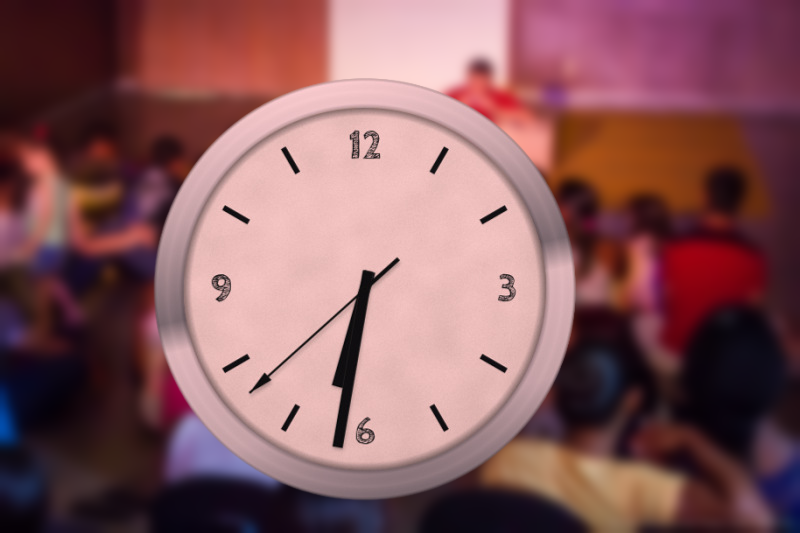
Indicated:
6.31.38
